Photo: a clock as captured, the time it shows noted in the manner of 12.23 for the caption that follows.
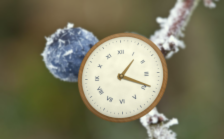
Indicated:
1.19
